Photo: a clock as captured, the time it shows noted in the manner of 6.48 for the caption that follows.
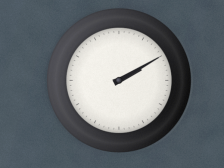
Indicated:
2.10
